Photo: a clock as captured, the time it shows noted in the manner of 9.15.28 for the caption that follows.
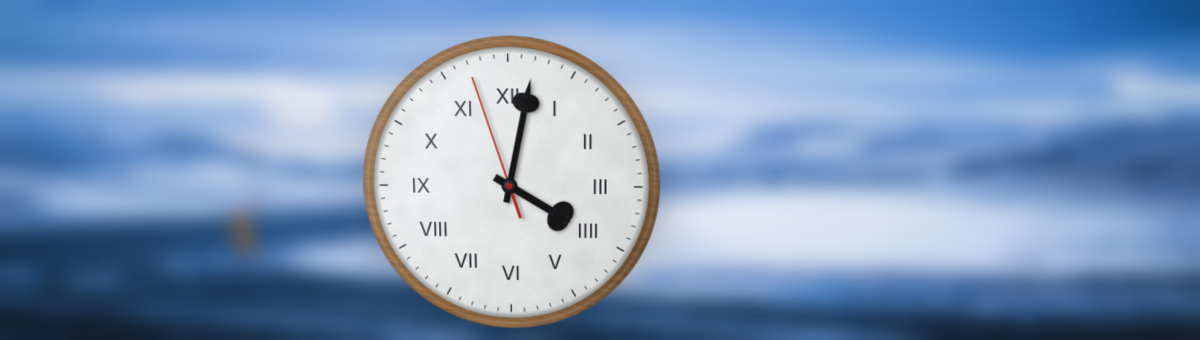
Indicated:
4.01.57
